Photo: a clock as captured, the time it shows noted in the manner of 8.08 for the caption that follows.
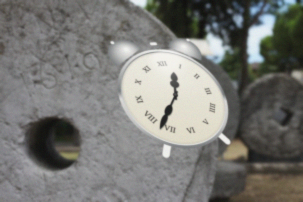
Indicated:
12.37
